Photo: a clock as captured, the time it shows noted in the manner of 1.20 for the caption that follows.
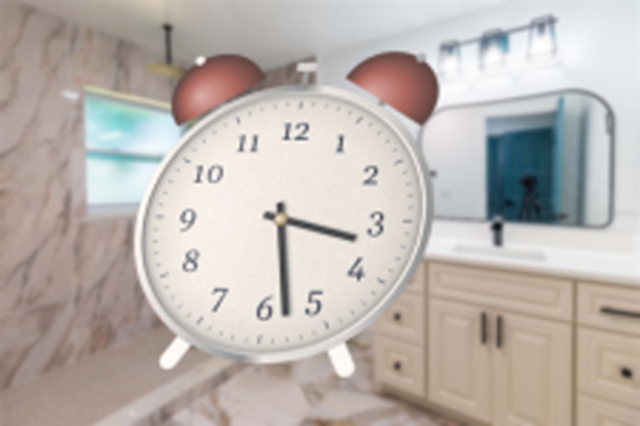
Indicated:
3.28
